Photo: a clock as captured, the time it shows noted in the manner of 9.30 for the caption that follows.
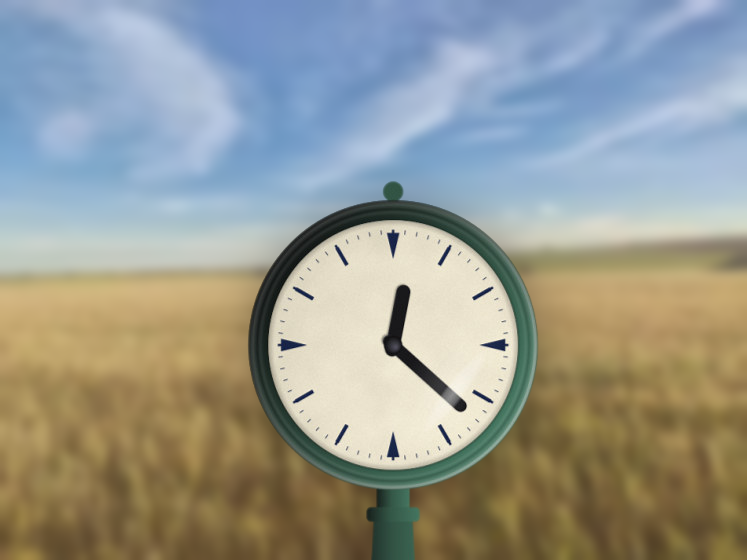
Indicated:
12.22
